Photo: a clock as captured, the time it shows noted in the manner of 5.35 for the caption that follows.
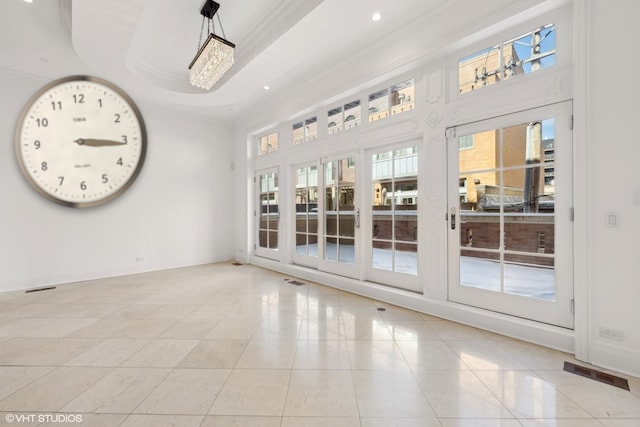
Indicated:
3.16
